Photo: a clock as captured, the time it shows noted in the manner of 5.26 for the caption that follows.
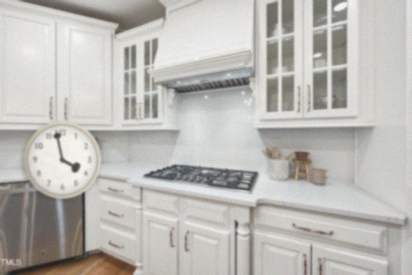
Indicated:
3.58
